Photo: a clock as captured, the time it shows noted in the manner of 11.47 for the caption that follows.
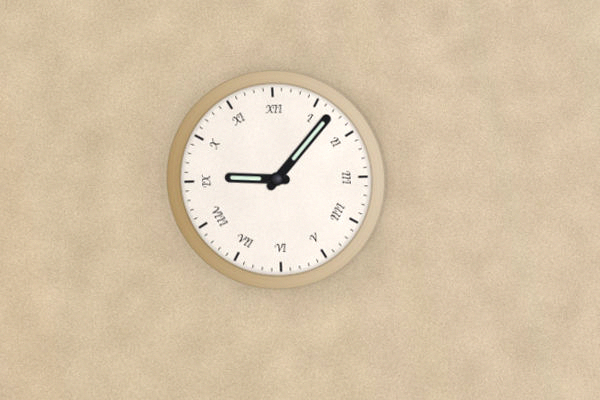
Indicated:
9.07
